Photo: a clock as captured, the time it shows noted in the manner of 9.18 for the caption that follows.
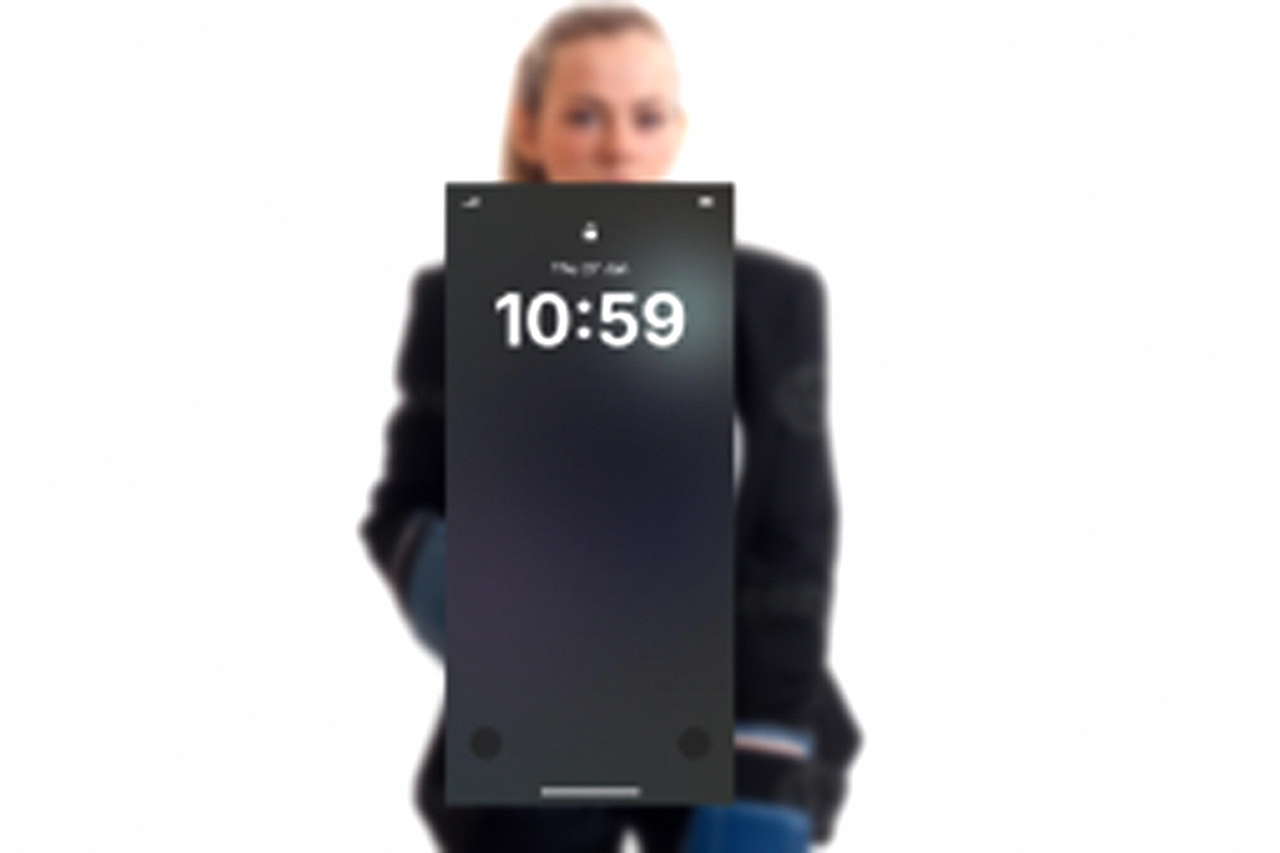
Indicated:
10.59
